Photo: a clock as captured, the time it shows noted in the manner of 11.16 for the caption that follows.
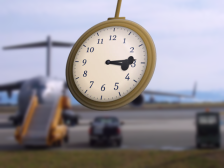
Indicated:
3.14
